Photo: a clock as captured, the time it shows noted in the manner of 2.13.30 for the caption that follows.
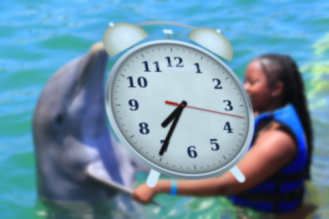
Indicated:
7.35.17
